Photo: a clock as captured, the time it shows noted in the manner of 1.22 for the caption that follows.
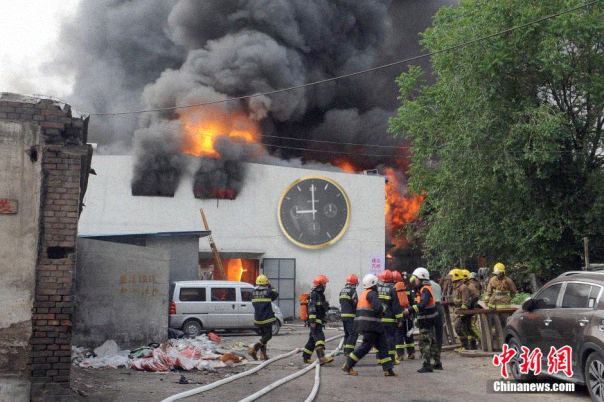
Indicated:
9.00
